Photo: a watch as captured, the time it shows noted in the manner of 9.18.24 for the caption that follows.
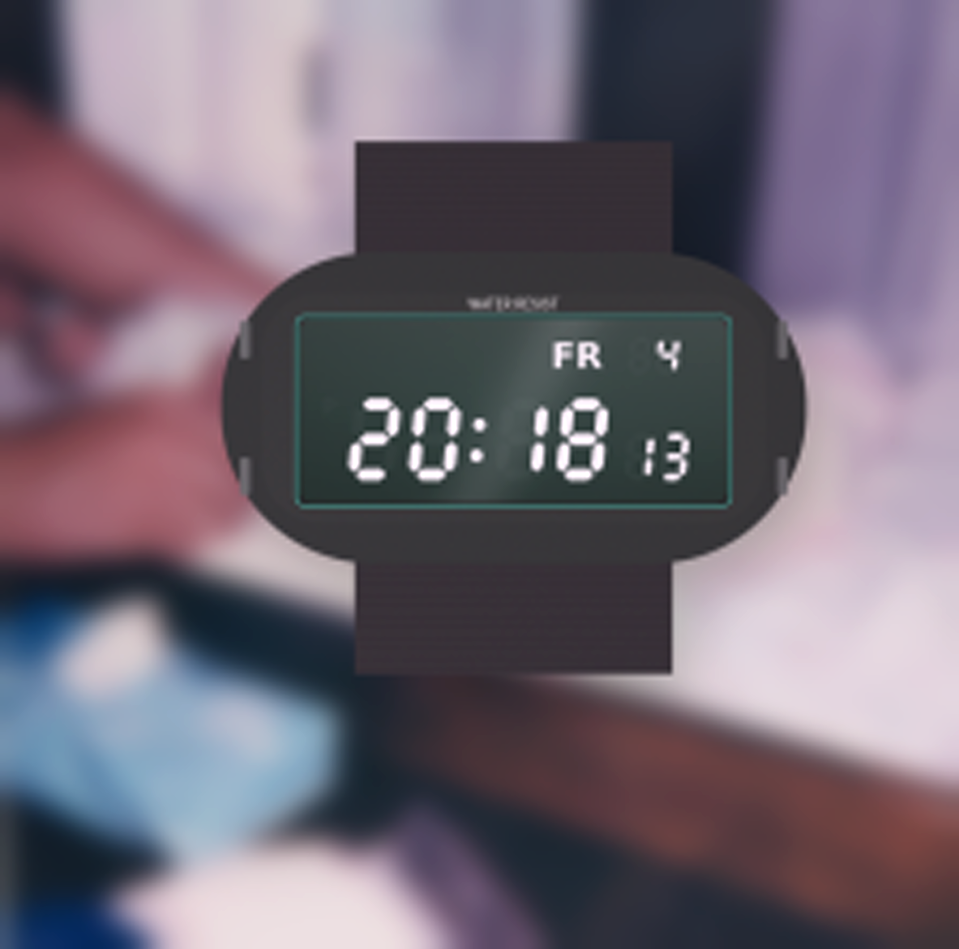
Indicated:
20.18.13
